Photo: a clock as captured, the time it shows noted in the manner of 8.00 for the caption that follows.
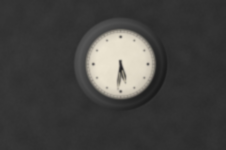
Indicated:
5.31
